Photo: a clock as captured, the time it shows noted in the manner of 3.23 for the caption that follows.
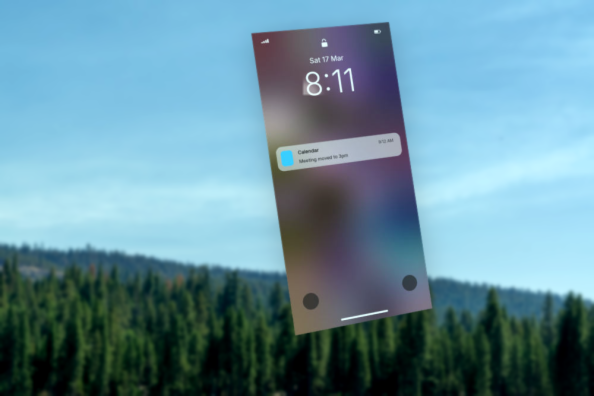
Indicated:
8.11
